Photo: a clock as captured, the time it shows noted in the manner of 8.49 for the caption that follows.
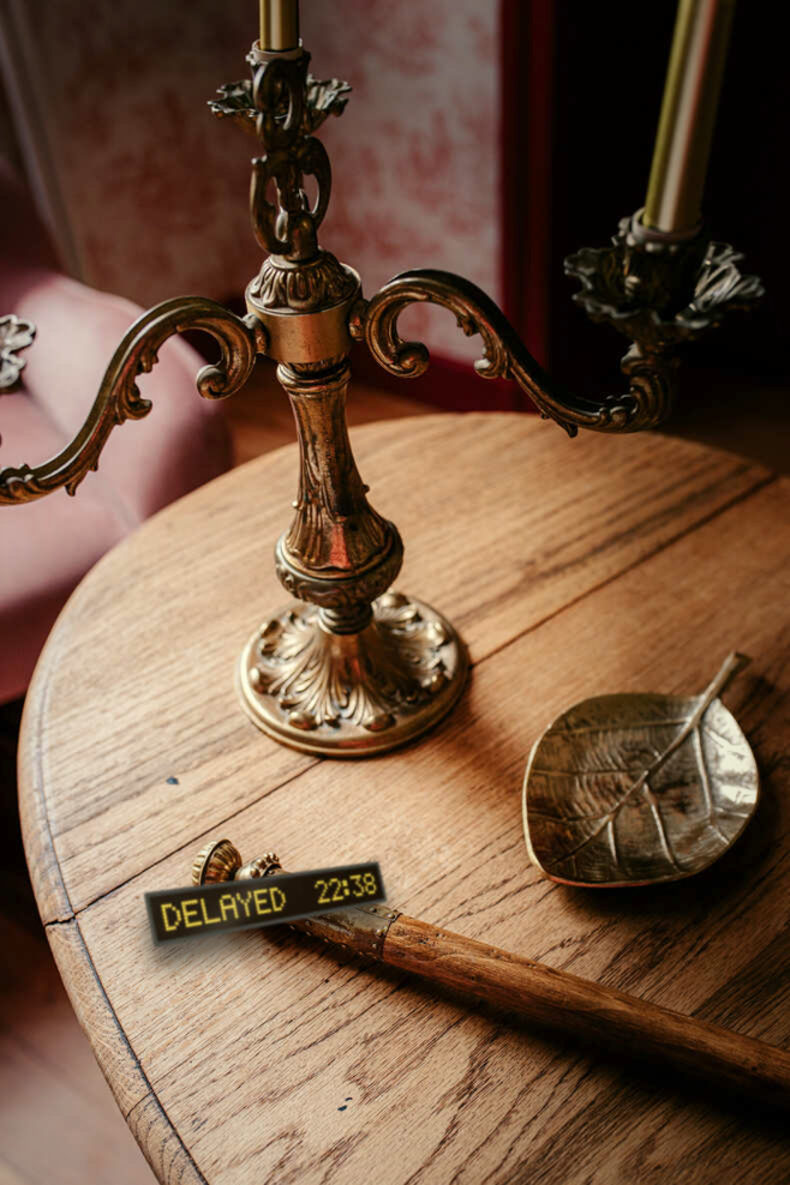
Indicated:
22.38
